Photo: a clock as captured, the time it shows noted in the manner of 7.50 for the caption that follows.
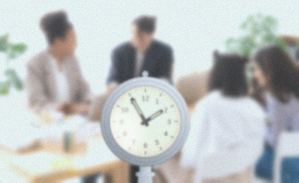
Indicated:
1.55
